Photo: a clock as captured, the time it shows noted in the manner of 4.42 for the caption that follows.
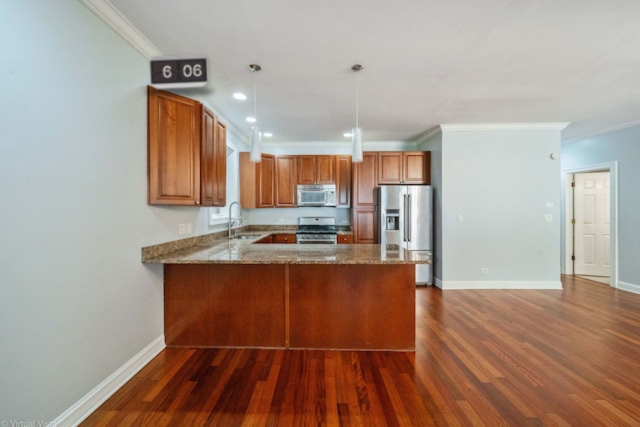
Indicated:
6.06
